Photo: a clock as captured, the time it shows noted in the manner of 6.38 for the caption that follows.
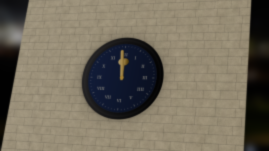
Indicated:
11.59
